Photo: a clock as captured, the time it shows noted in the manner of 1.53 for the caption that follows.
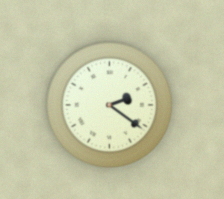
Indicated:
2.21
